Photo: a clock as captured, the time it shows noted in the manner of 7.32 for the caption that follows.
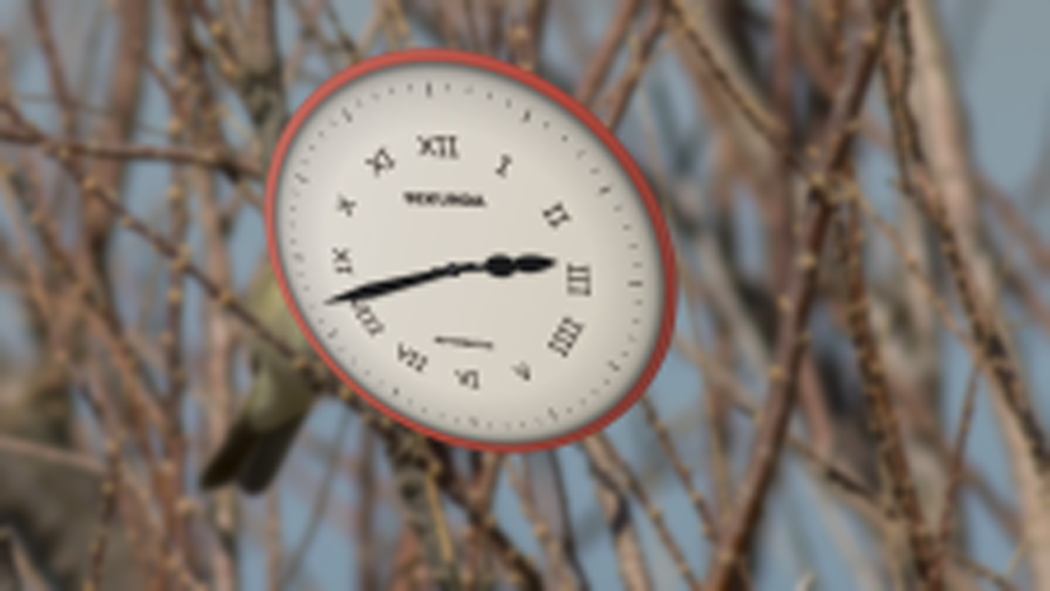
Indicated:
2.42
